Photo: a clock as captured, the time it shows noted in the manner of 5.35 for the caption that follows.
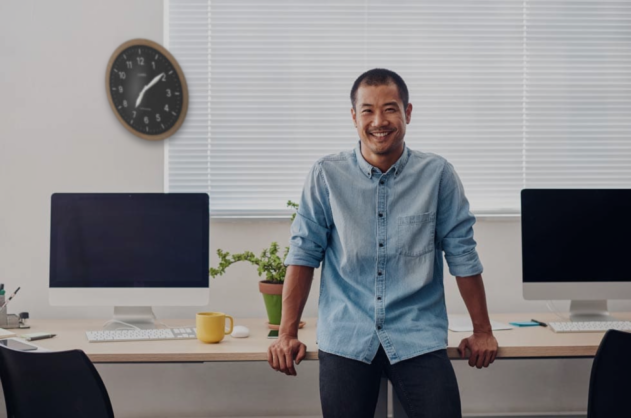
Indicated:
7.09
